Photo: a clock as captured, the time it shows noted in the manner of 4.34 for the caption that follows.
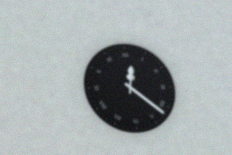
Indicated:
12.22
